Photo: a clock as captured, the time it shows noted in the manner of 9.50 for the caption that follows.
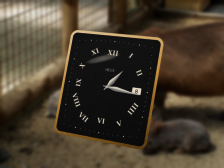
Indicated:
1.16
